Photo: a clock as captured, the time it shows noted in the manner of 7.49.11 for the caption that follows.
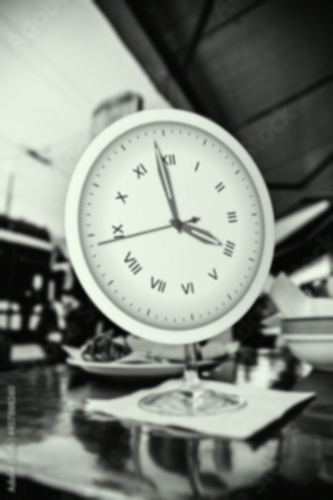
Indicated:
3.58.44
